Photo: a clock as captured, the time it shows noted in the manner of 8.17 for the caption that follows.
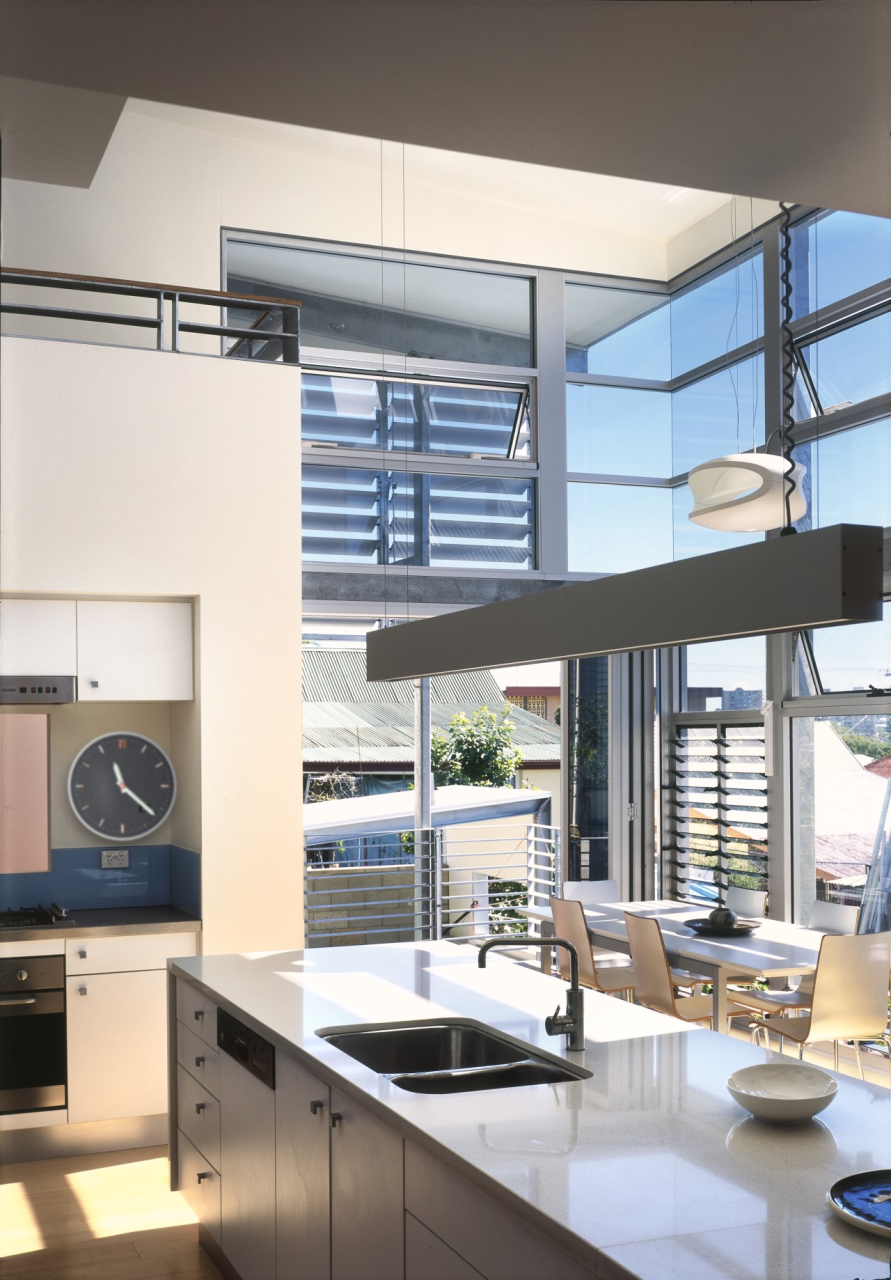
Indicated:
11.22
